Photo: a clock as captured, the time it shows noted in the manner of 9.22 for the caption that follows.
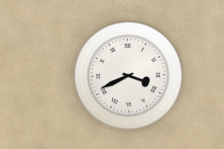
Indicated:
3.41
